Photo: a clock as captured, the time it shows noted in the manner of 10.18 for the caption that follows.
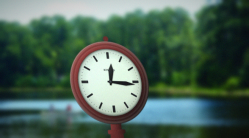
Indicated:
12.16
